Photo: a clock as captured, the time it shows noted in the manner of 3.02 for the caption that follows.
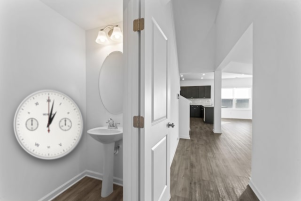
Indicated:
1.02
